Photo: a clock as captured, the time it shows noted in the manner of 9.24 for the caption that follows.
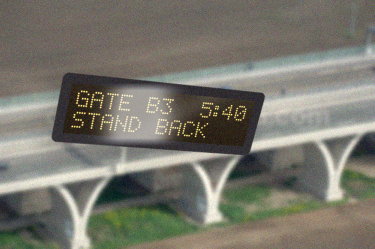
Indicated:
5.40
